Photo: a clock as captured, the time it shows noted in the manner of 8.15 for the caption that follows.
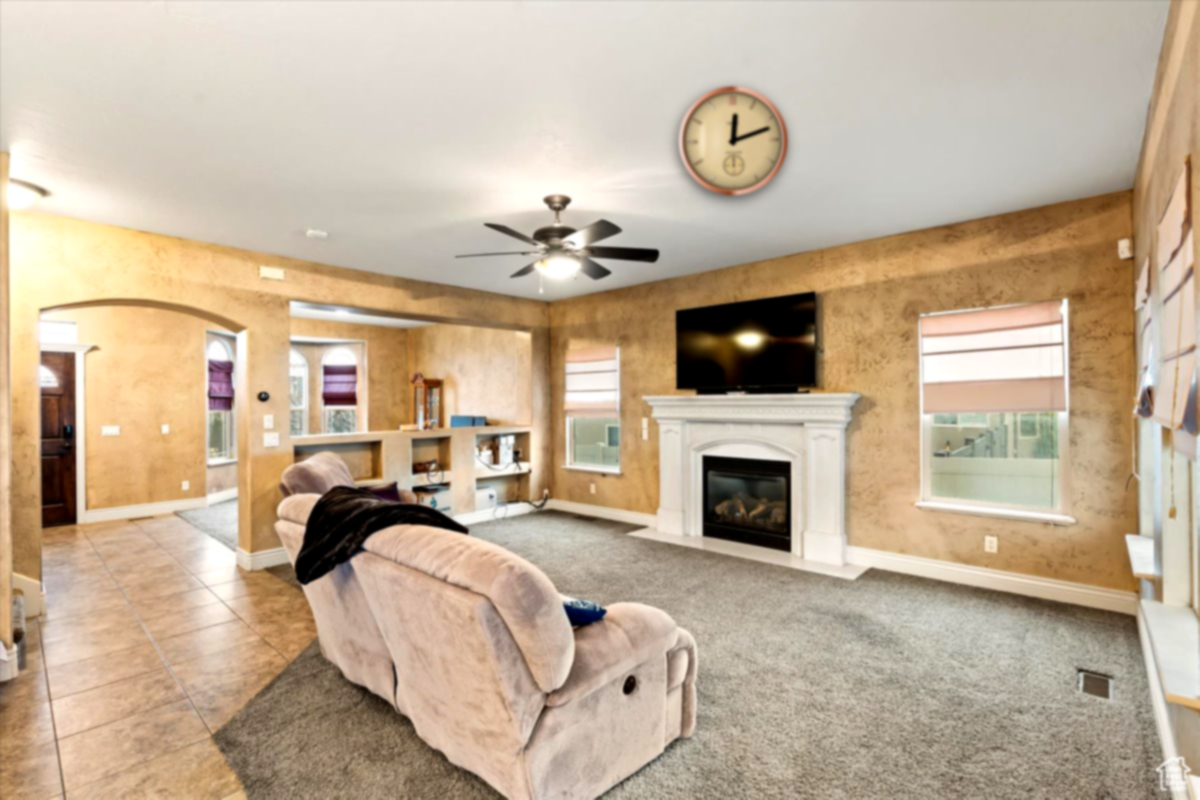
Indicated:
12.12
